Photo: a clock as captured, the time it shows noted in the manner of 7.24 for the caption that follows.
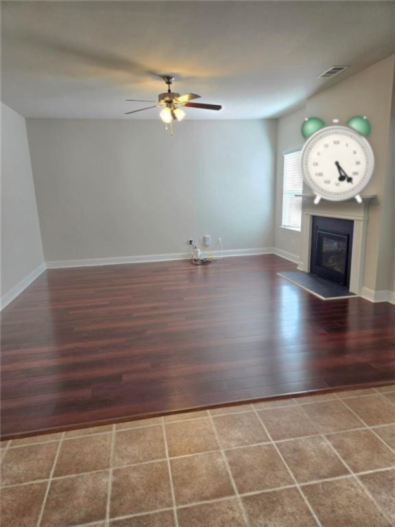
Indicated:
5.24
